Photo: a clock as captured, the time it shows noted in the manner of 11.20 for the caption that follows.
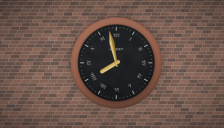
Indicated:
7.58
